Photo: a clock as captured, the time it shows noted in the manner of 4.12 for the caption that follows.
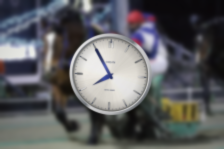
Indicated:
7.55
